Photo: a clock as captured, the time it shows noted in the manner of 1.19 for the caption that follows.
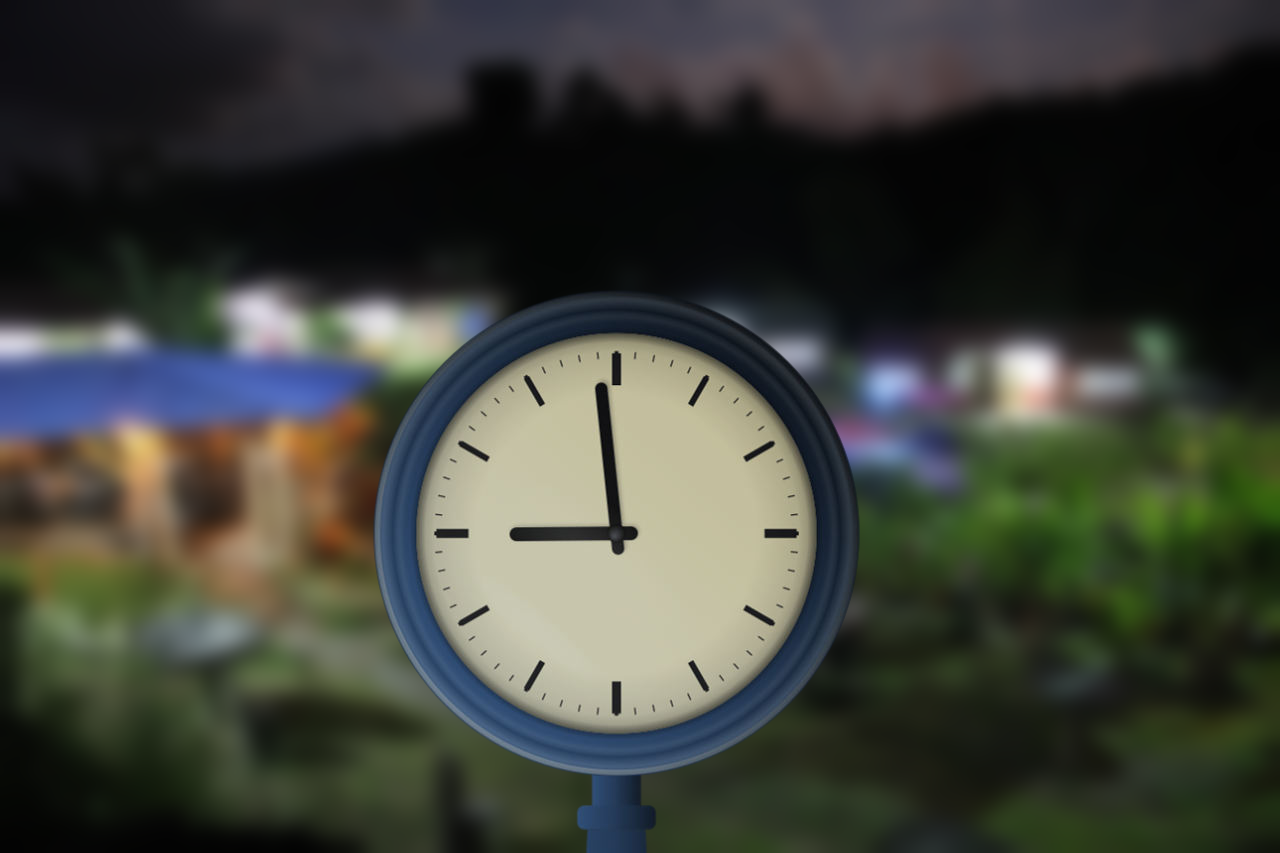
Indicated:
8.59
